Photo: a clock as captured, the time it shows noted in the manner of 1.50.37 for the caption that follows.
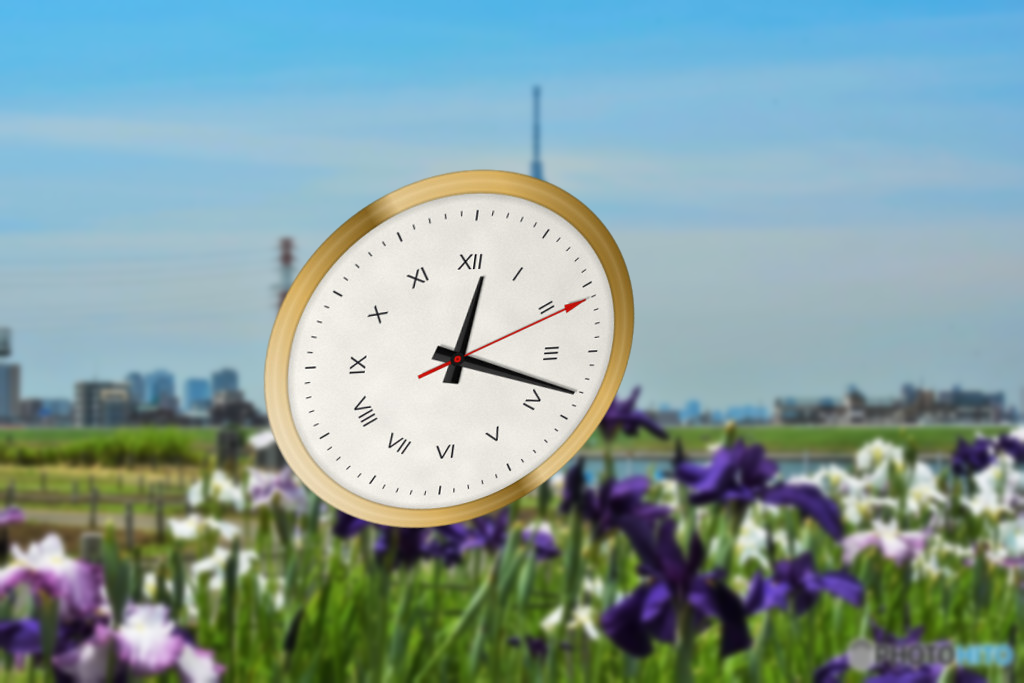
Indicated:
12.18.11
